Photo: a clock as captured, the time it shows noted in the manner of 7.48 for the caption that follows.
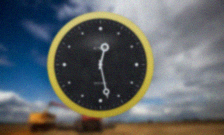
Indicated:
12.28
